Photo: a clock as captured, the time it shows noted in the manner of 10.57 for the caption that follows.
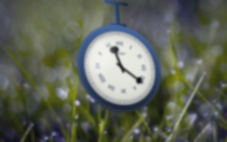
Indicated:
11.21
